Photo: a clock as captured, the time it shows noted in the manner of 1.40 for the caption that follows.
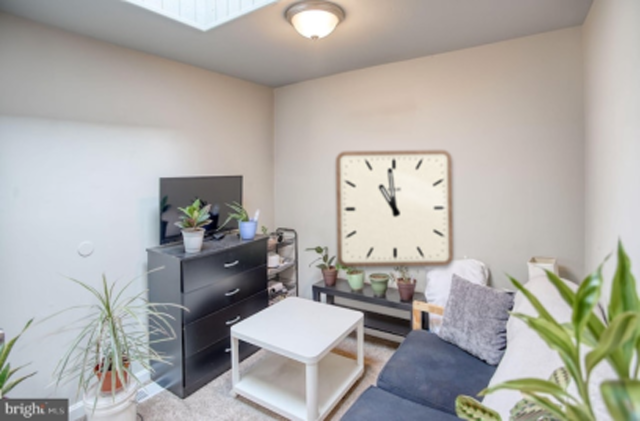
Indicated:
10.59
